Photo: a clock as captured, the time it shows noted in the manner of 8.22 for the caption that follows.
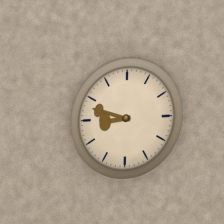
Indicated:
8.48
